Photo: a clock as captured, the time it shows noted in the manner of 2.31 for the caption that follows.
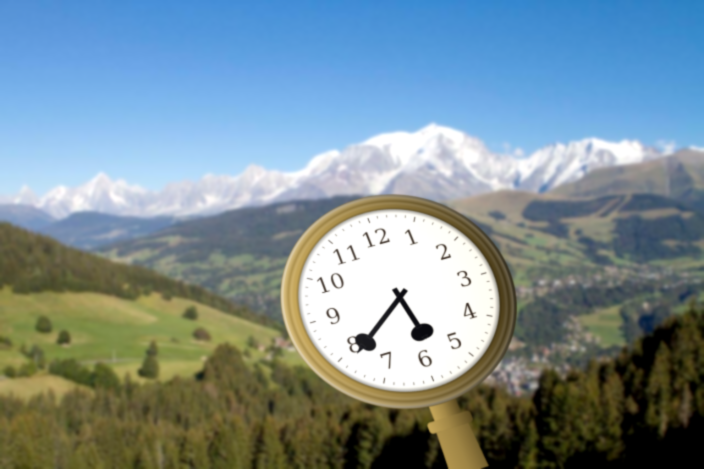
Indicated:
5.39
